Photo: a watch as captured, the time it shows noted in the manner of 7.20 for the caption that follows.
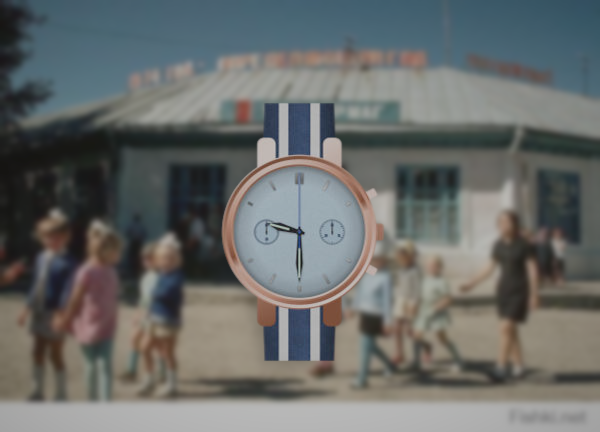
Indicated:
9.30
